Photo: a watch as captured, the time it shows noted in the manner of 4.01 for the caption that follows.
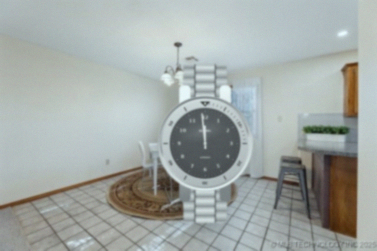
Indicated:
11.59
